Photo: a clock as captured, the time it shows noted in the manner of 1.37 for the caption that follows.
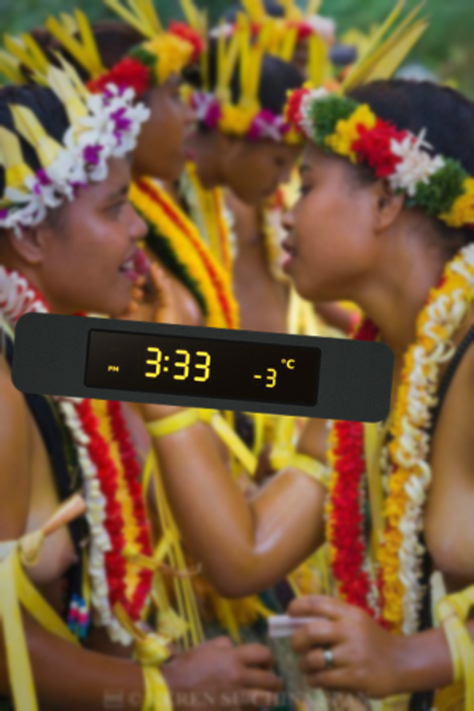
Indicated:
3.33
